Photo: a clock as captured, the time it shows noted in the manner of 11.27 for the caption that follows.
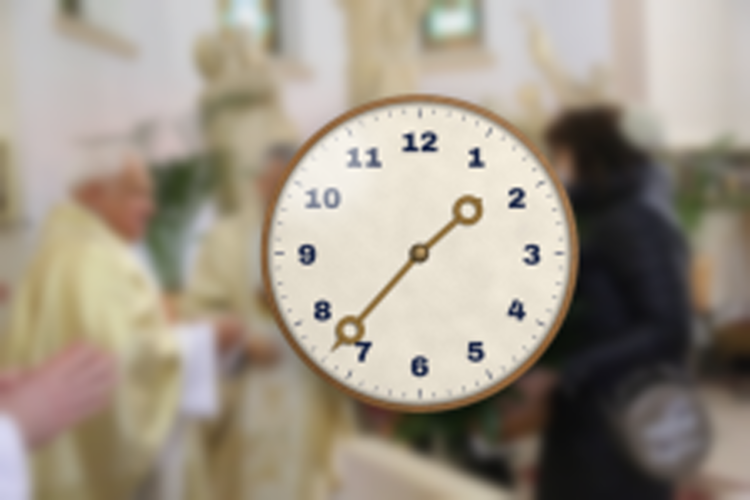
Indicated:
1.37
